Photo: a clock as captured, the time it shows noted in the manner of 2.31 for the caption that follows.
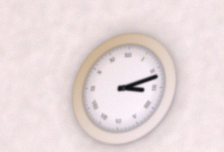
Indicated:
3.12
